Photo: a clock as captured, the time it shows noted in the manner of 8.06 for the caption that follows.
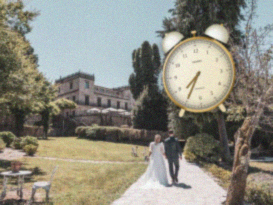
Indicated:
7.35
